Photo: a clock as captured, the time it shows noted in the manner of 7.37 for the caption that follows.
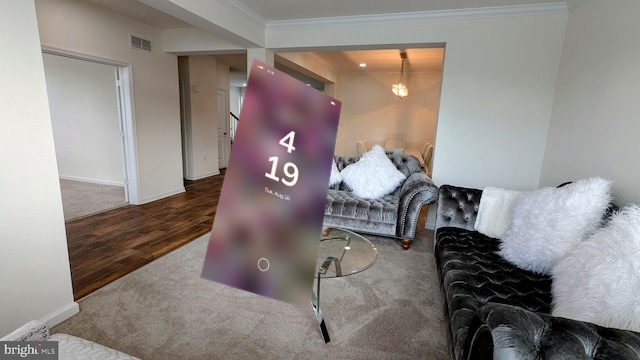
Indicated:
4.19
